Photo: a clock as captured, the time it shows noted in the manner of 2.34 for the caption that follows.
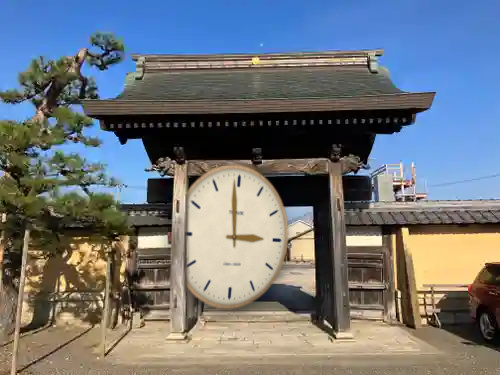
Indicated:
2.59
